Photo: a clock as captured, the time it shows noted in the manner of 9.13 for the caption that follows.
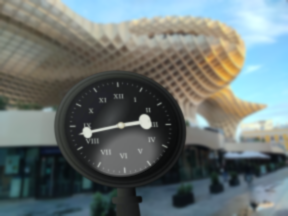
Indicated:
2.43
